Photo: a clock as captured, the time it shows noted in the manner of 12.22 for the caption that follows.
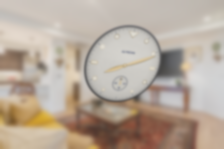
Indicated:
8.11
